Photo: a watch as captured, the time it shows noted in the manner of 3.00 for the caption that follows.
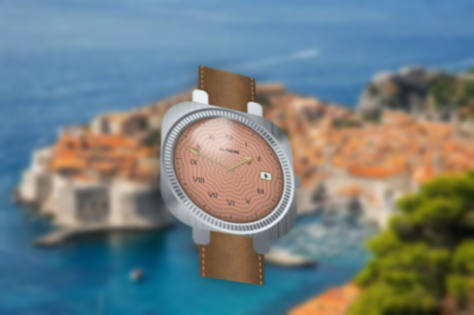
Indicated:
1.48
